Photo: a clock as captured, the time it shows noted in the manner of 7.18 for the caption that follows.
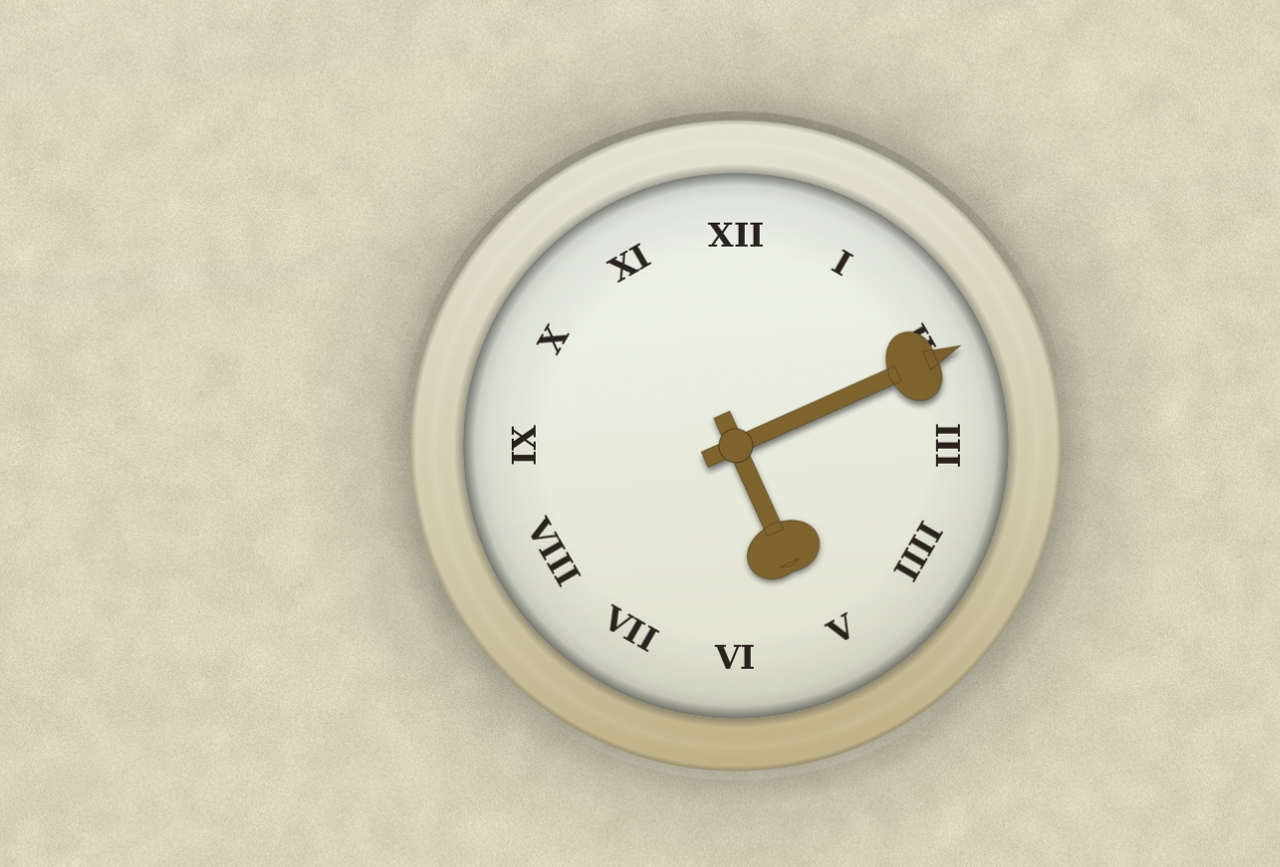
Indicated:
5.11
